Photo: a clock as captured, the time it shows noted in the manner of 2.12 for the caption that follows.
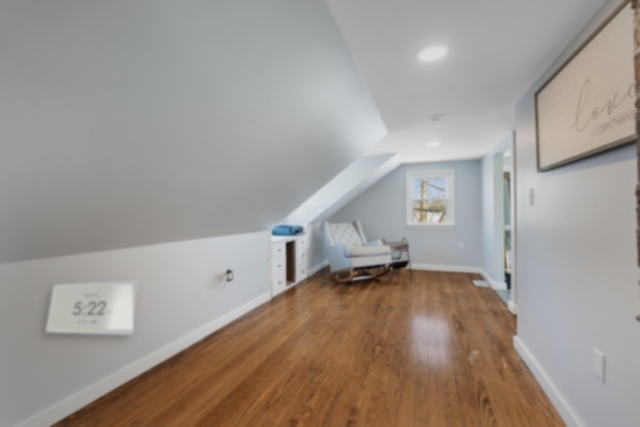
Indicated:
5.22
